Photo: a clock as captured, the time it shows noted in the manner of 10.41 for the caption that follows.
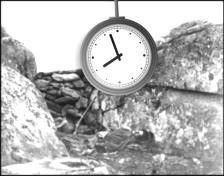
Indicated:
7.57
